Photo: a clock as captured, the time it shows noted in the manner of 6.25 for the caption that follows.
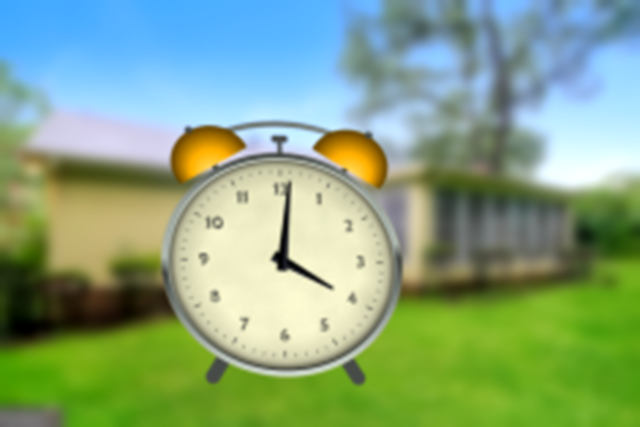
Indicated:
4.01
